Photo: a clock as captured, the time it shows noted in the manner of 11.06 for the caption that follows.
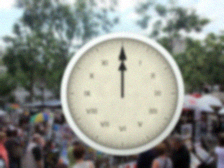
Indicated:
12.00
